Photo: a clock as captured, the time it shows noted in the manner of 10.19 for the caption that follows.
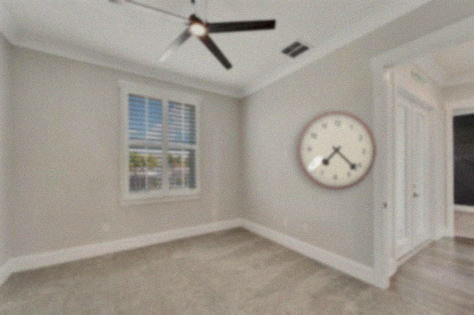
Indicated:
7.22
